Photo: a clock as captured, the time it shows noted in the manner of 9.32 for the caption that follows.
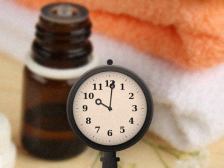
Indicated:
10.01
